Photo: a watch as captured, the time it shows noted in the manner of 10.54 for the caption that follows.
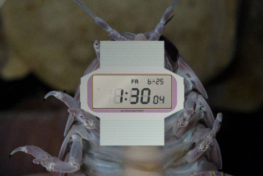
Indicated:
1.30
